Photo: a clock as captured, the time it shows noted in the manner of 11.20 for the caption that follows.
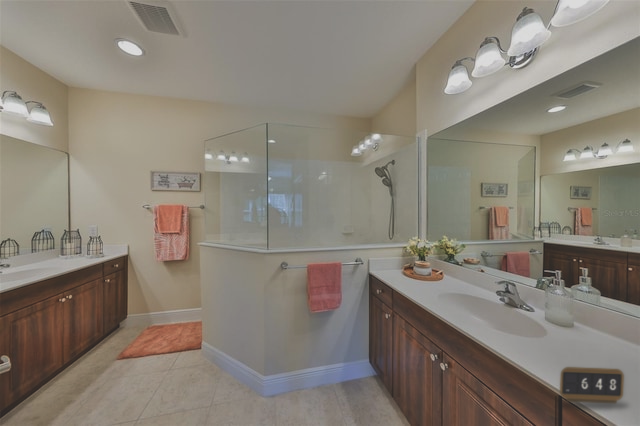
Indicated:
6.48
